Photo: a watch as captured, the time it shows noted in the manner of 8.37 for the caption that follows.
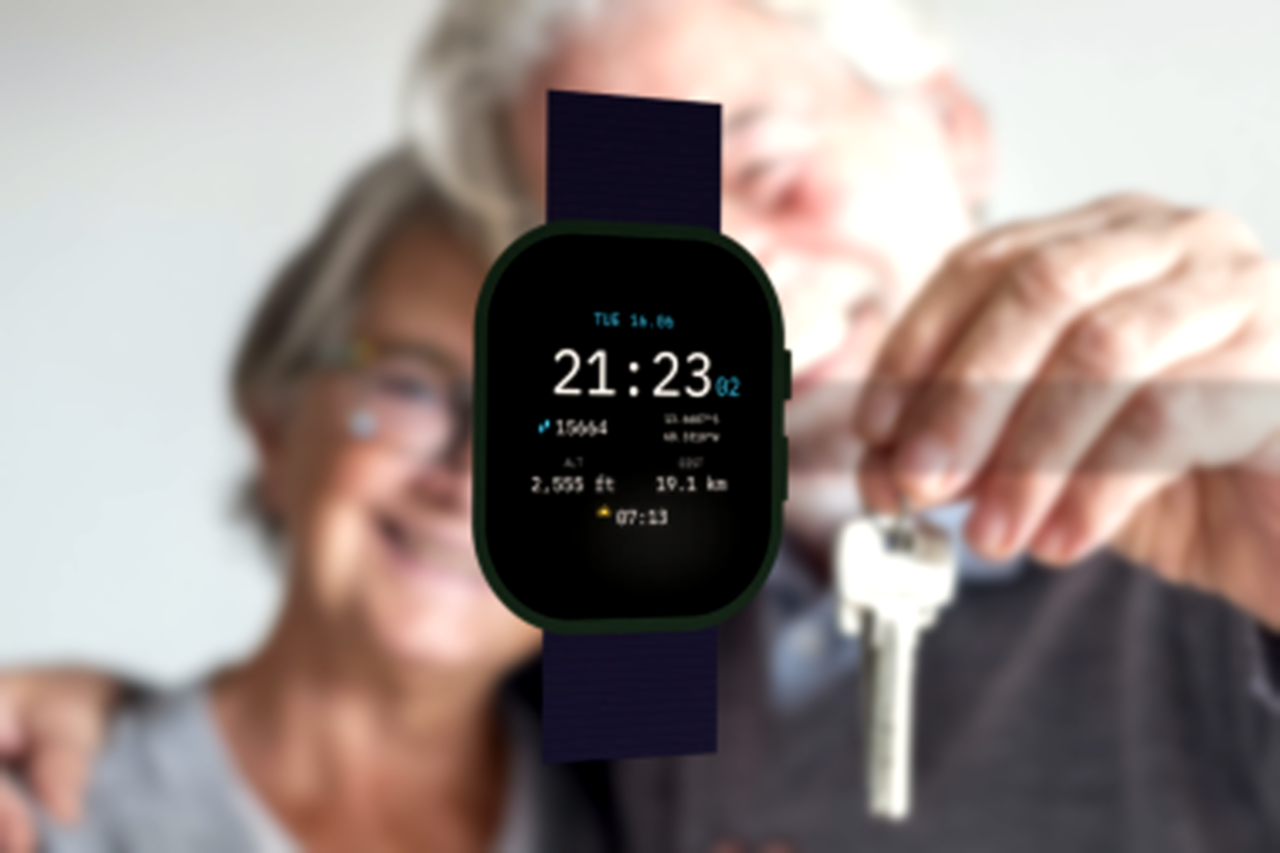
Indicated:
21.23
